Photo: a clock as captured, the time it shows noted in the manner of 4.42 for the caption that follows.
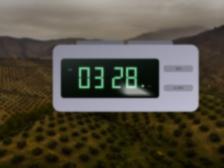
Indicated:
3.28
